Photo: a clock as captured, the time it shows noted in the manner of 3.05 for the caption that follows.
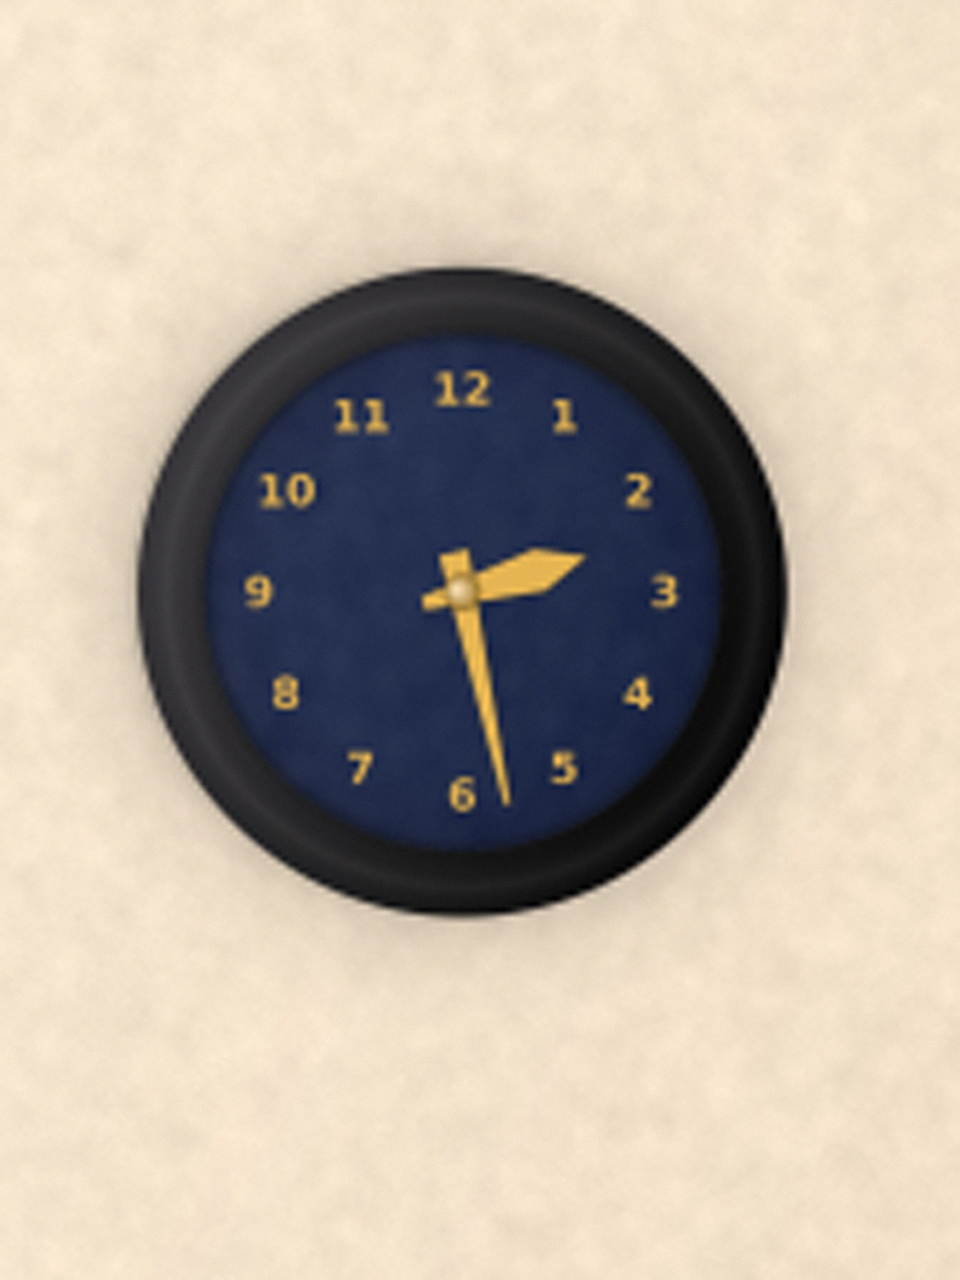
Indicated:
2.28
